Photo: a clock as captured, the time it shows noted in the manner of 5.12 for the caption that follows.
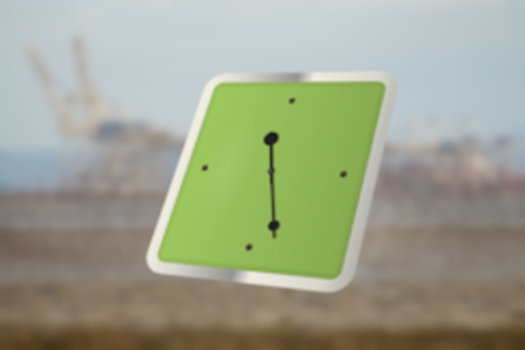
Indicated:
11.27
